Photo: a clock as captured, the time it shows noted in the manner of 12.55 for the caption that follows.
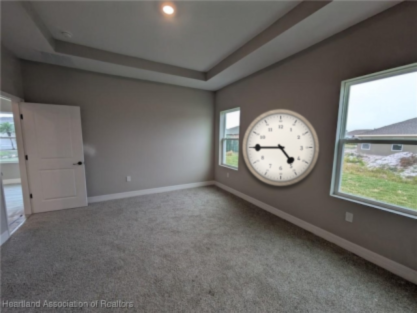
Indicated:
4.45
